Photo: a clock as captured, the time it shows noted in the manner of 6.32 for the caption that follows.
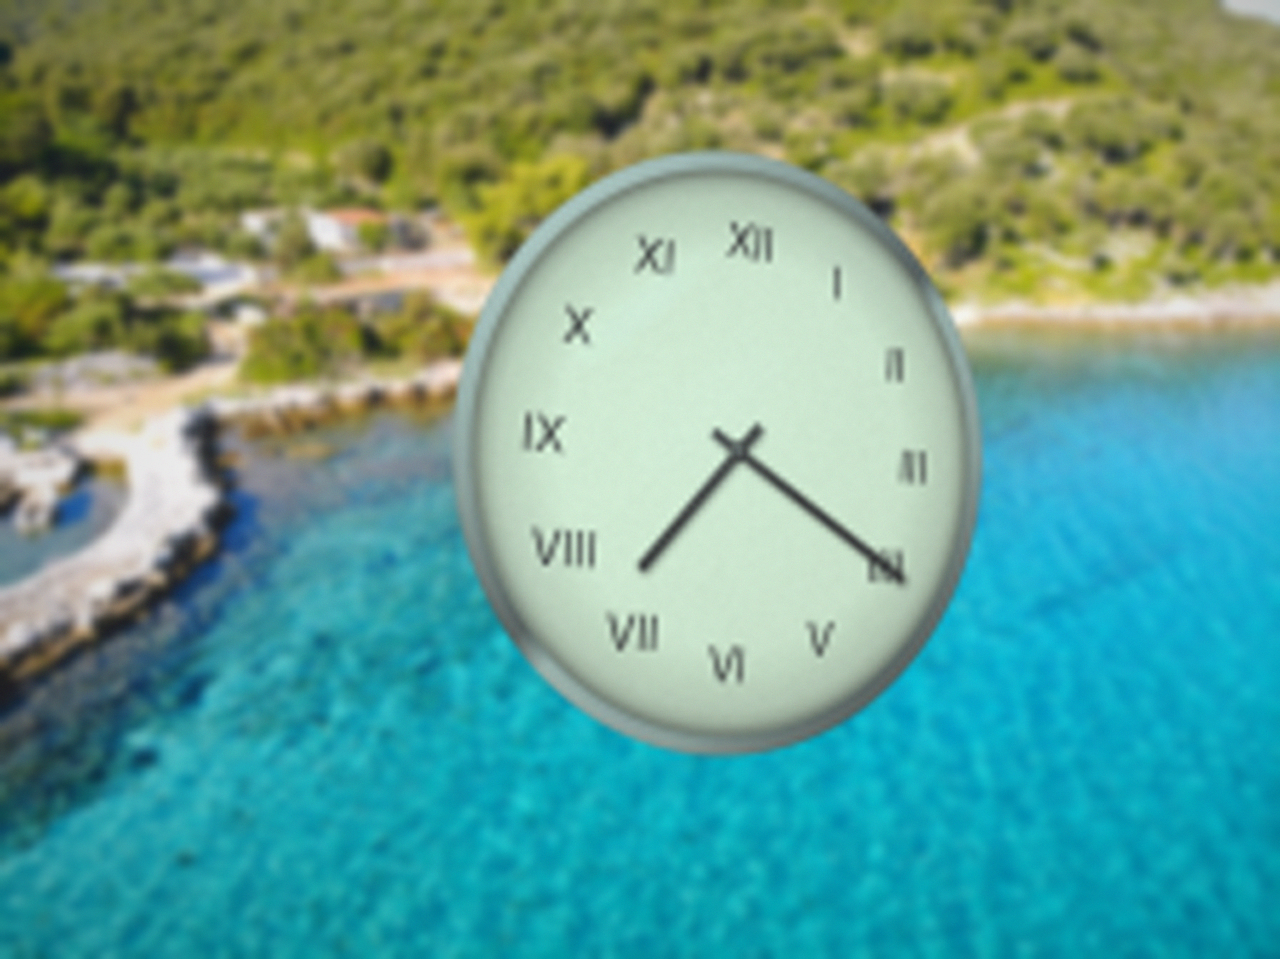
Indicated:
7.20
